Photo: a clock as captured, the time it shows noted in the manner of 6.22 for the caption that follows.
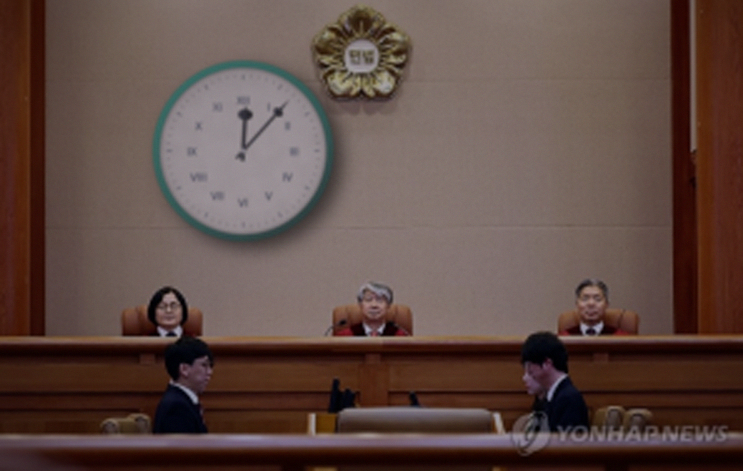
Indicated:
12.07
